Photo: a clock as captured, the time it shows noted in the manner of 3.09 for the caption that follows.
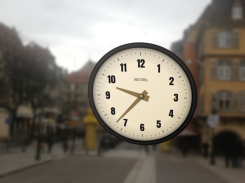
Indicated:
9.37
